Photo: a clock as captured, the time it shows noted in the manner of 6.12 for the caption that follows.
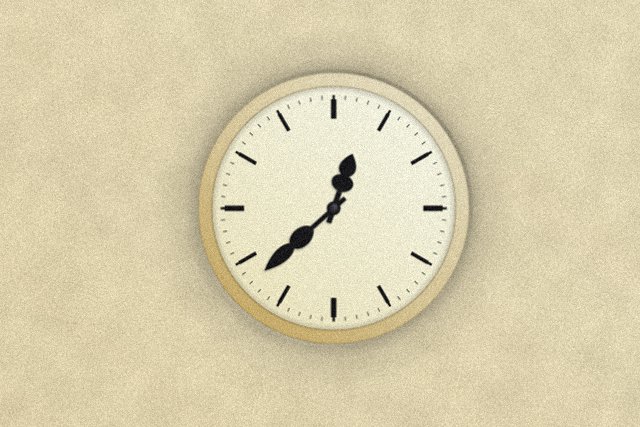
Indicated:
12.38
